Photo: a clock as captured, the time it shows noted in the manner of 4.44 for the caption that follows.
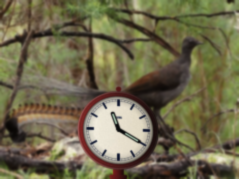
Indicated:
11.20
